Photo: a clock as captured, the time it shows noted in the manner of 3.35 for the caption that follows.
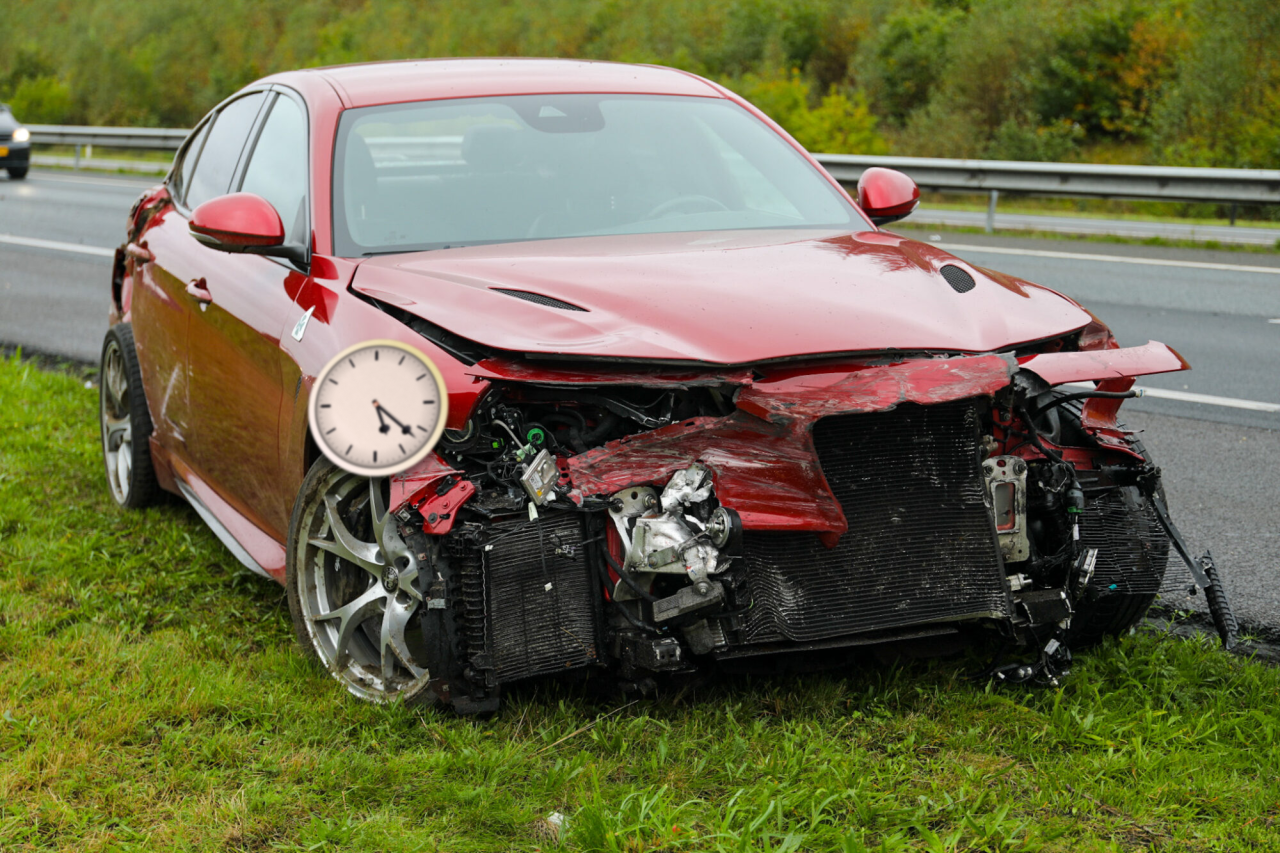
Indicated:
5.22
